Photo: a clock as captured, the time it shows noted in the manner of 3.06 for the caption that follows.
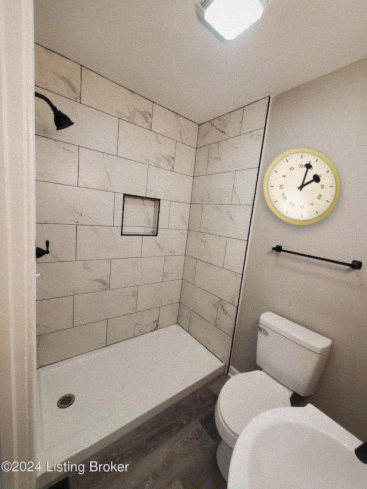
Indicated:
2.03
